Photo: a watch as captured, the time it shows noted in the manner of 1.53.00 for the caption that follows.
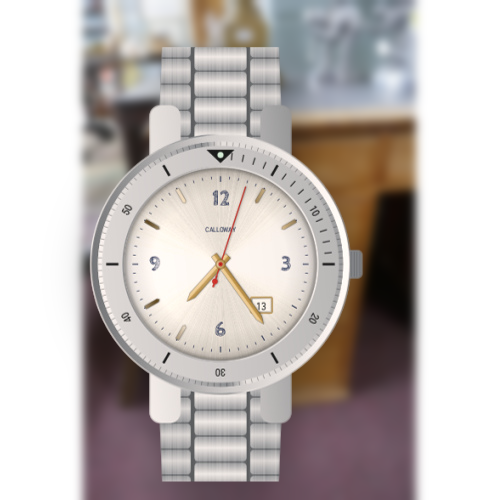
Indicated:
7.24.03
